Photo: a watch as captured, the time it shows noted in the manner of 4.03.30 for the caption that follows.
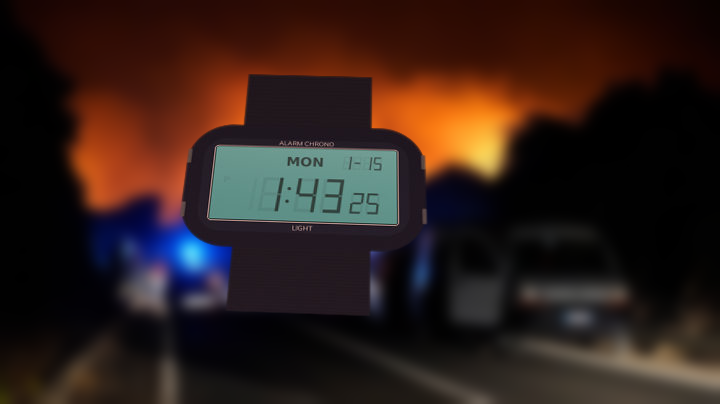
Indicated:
1.43.25
